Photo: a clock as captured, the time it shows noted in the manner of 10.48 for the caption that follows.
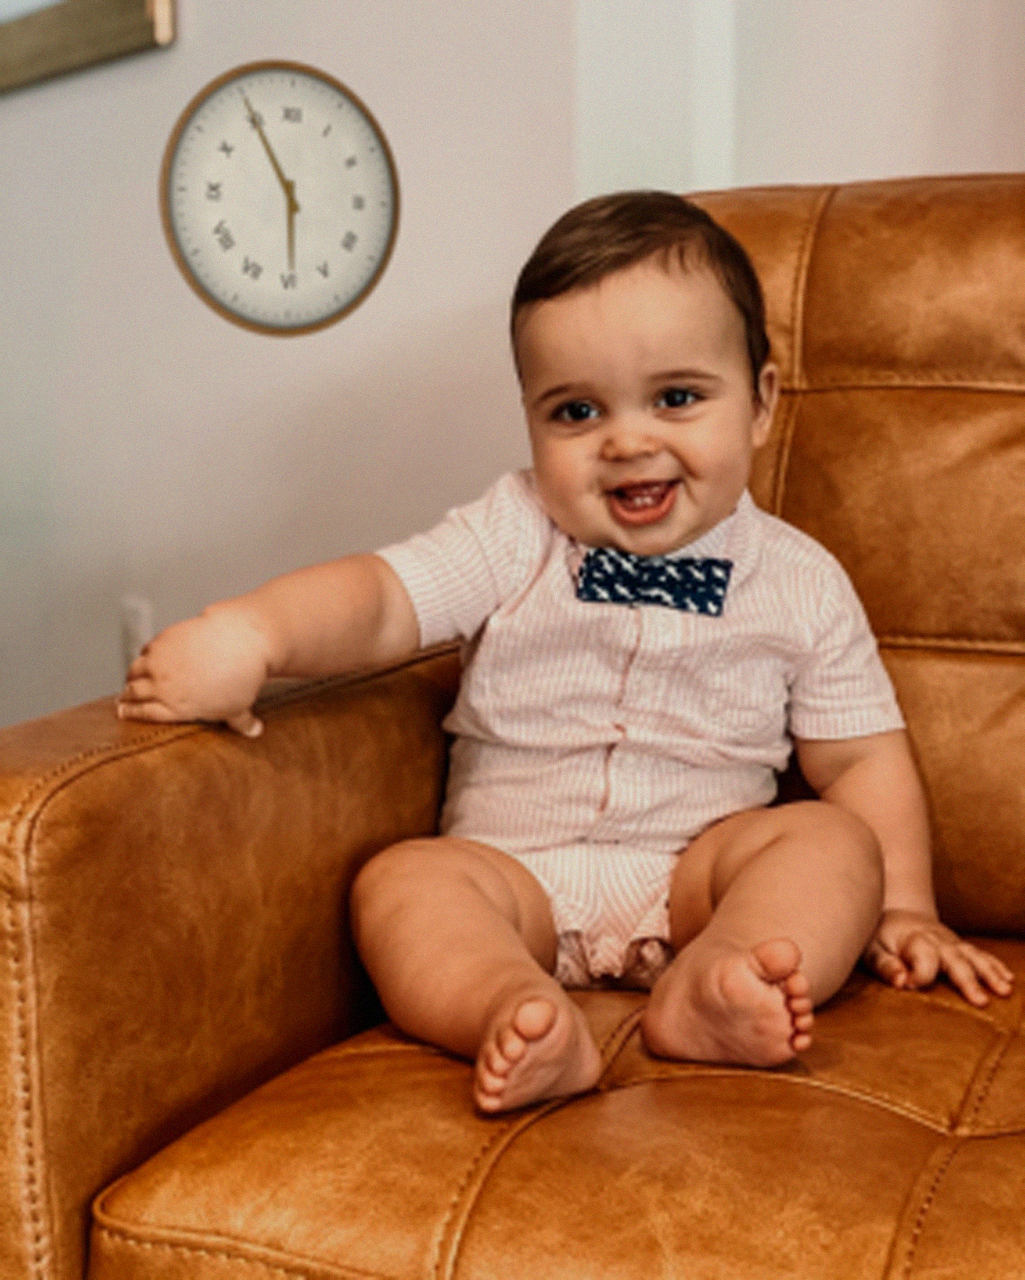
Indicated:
5.55
